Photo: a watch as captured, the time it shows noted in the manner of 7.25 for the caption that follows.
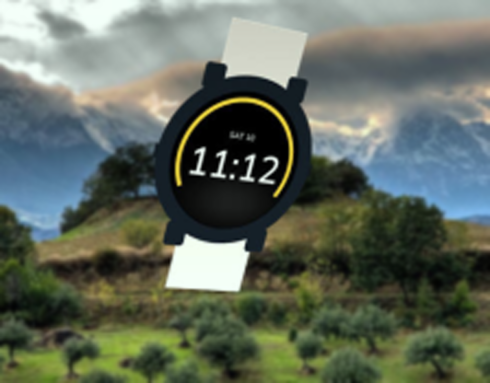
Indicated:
11.12
